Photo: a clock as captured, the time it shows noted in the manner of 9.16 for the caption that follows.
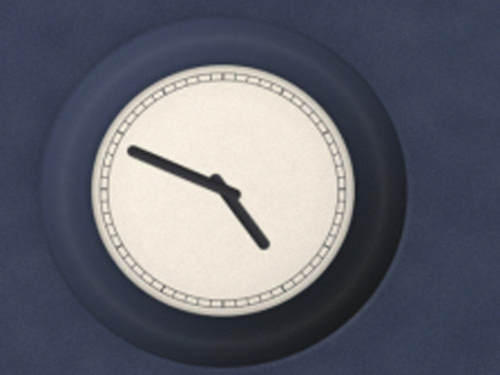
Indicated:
4.49
